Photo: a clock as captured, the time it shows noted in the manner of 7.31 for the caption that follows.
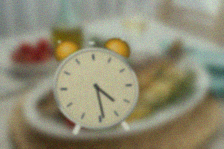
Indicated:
4.29
